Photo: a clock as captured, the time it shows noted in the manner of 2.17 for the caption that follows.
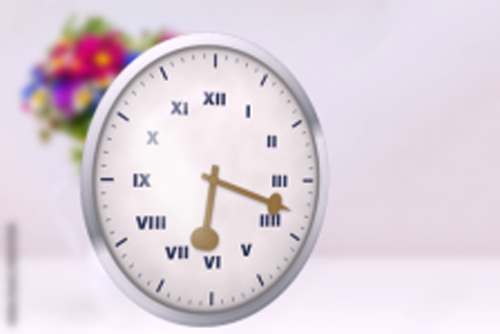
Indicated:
6.18
